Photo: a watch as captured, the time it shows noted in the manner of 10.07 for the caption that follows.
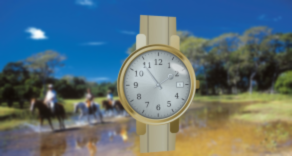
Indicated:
1.54
